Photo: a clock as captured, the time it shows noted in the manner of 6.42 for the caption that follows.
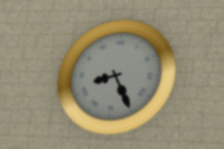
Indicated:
8.25
